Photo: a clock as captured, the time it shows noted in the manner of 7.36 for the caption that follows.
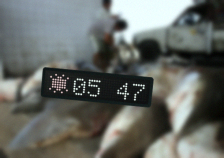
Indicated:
5.47
